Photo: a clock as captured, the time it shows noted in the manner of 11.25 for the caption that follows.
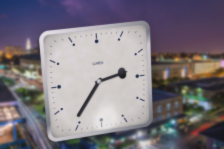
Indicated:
2.36
